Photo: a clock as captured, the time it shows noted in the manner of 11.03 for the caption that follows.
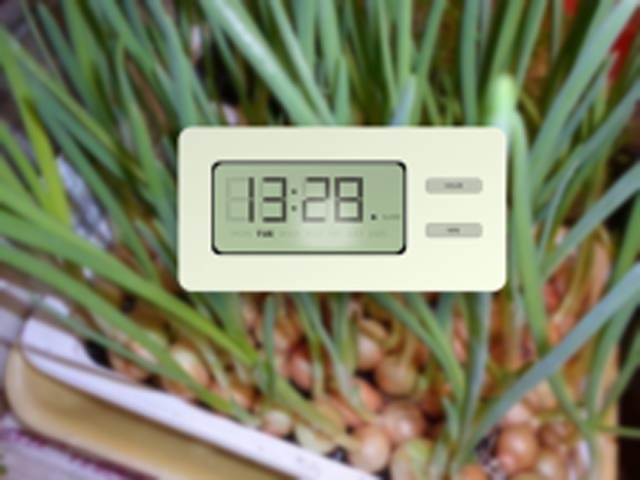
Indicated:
13.28
